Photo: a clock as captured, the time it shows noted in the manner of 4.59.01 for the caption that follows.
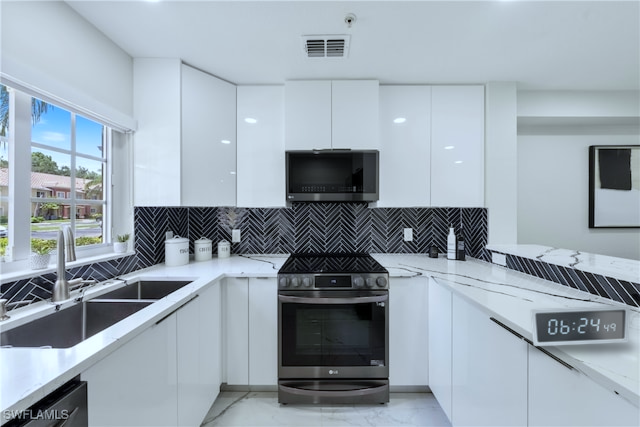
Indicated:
6.24.49
